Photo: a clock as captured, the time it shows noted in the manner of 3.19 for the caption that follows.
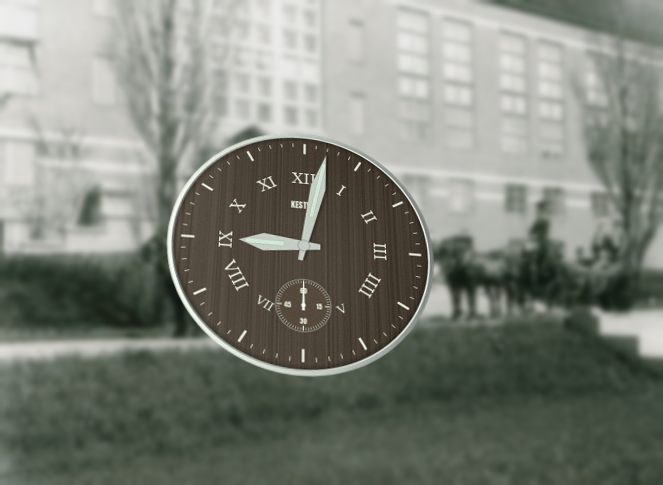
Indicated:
9.02
